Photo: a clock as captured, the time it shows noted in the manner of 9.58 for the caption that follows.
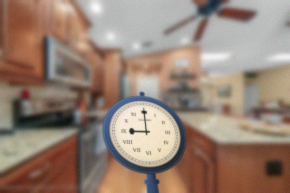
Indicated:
9.00
